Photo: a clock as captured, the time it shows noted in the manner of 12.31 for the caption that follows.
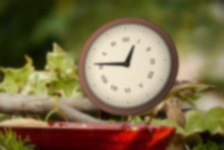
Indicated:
12.46
